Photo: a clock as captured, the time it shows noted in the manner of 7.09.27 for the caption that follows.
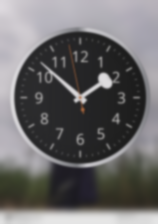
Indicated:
1.51.58
